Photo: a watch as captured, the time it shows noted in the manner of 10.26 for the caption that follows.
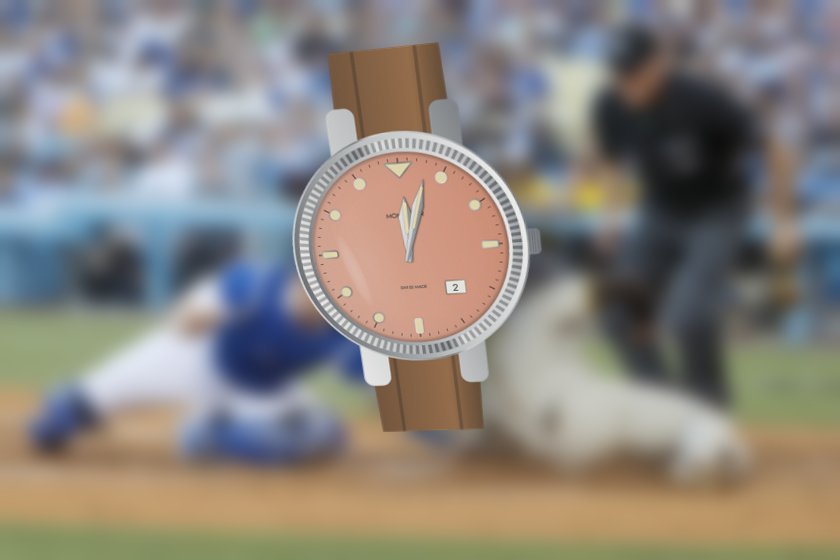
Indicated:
12.03
